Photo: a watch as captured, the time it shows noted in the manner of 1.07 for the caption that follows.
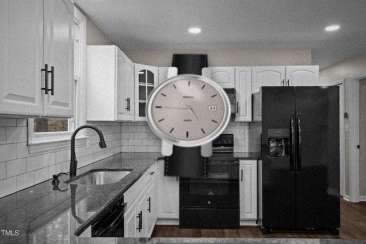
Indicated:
4.45
